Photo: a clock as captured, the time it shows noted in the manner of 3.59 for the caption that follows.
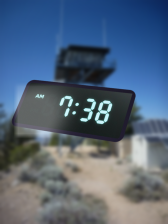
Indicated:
7.38
